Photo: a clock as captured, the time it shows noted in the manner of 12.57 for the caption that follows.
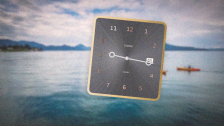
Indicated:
9.16
